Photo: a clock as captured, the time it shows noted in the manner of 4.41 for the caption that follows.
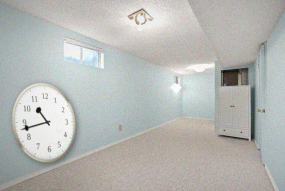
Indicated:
10.43
